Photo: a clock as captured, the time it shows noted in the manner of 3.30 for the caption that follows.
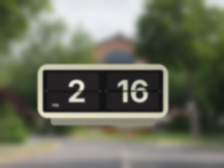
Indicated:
2.16
